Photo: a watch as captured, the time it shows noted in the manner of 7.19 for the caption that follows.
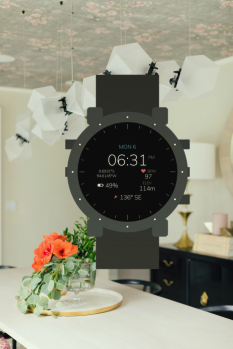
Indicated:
6.31
